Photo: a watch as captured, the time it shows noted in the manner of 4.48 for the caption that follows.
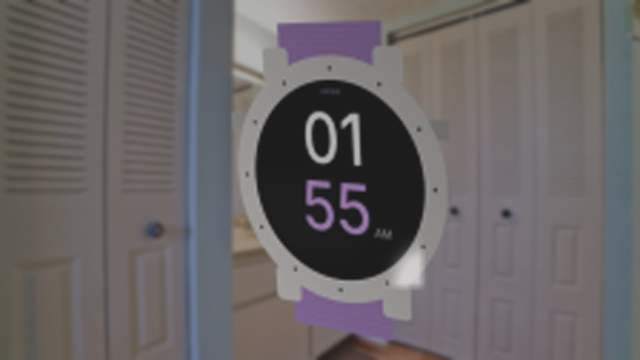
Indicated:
1.55
